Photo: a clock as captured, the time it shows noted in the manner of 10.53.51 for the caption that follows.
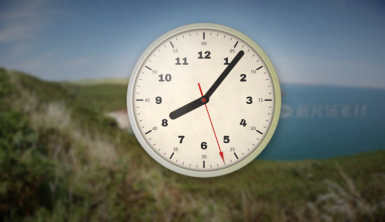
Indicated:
8.06.27
